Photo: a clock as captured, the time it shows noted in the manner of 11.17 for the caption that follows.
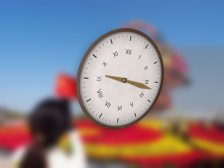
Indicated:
9.17
